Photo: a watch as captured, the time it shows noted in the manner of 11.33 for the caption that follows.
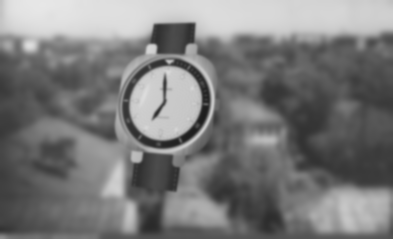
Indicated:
6.59
